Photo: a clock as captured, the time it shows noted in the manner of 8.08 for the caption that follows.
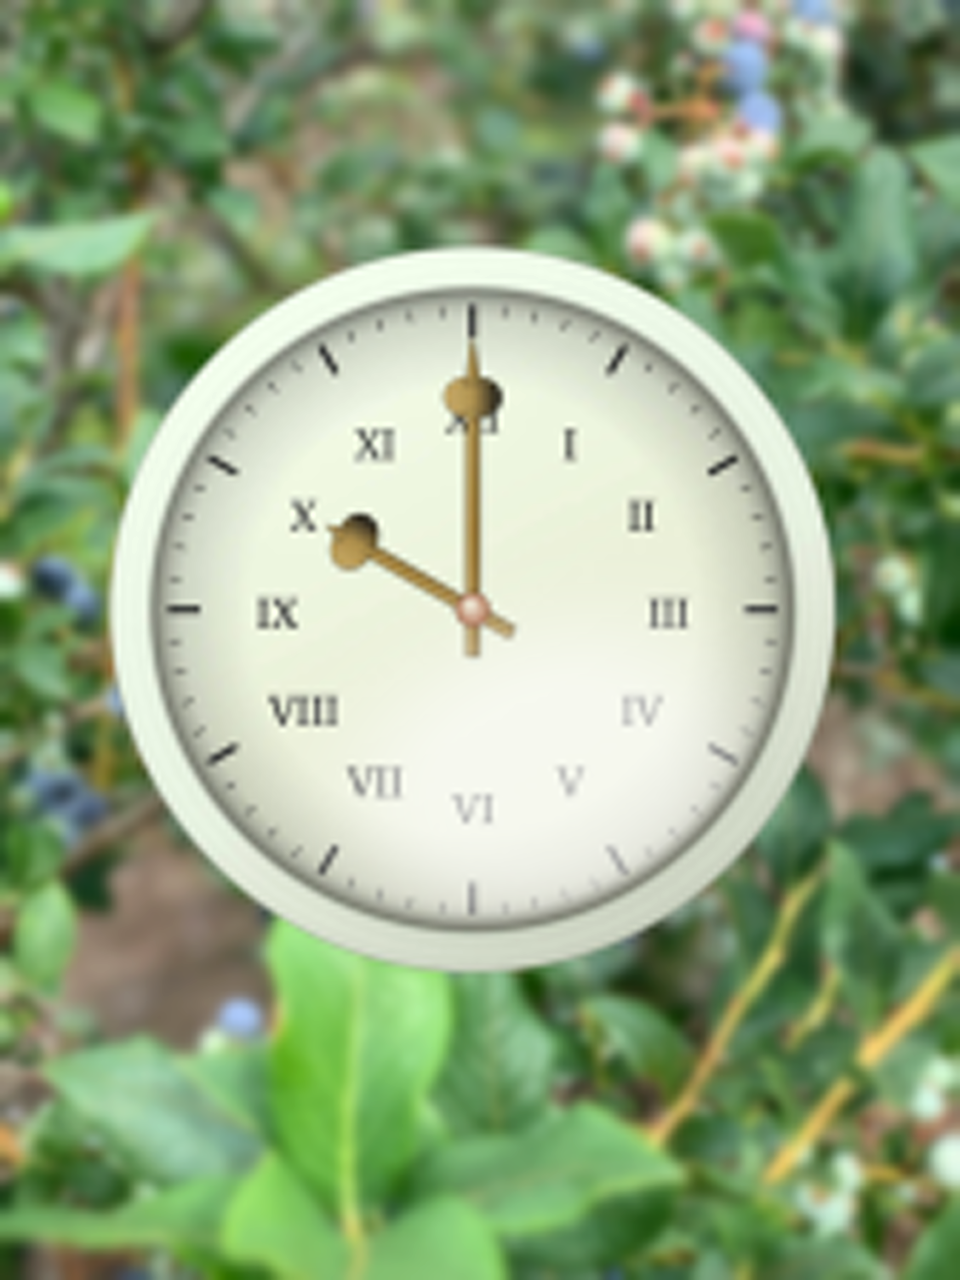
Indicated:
10.00
